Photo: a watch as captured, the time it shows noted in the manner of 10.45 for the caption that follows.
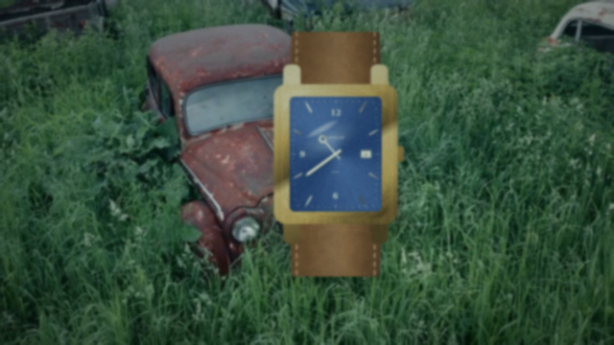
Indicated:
10.39
